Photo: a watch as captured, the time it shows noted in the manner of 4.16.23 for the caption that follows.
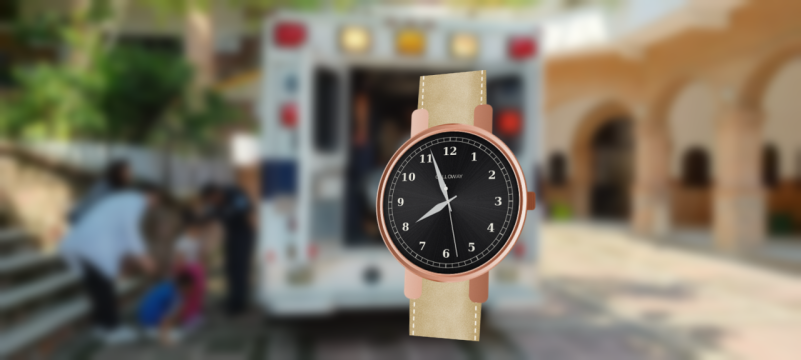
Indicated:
7.56.28
